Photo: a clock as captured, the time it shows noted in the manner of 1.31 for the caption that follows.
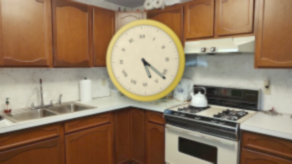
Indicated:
5.22
